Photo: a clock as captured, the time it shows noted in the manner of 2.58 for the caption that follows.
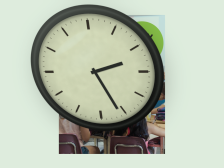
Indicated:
2.26
